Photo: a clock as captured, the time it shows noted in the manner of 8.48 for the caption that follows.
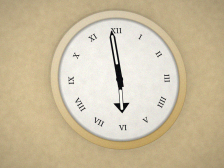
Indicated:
5.59
